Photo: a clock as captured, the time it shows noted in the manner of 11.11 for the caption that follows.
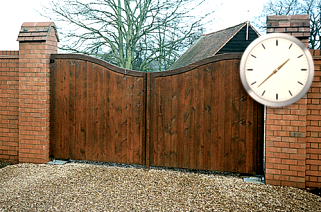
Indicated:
1.38
